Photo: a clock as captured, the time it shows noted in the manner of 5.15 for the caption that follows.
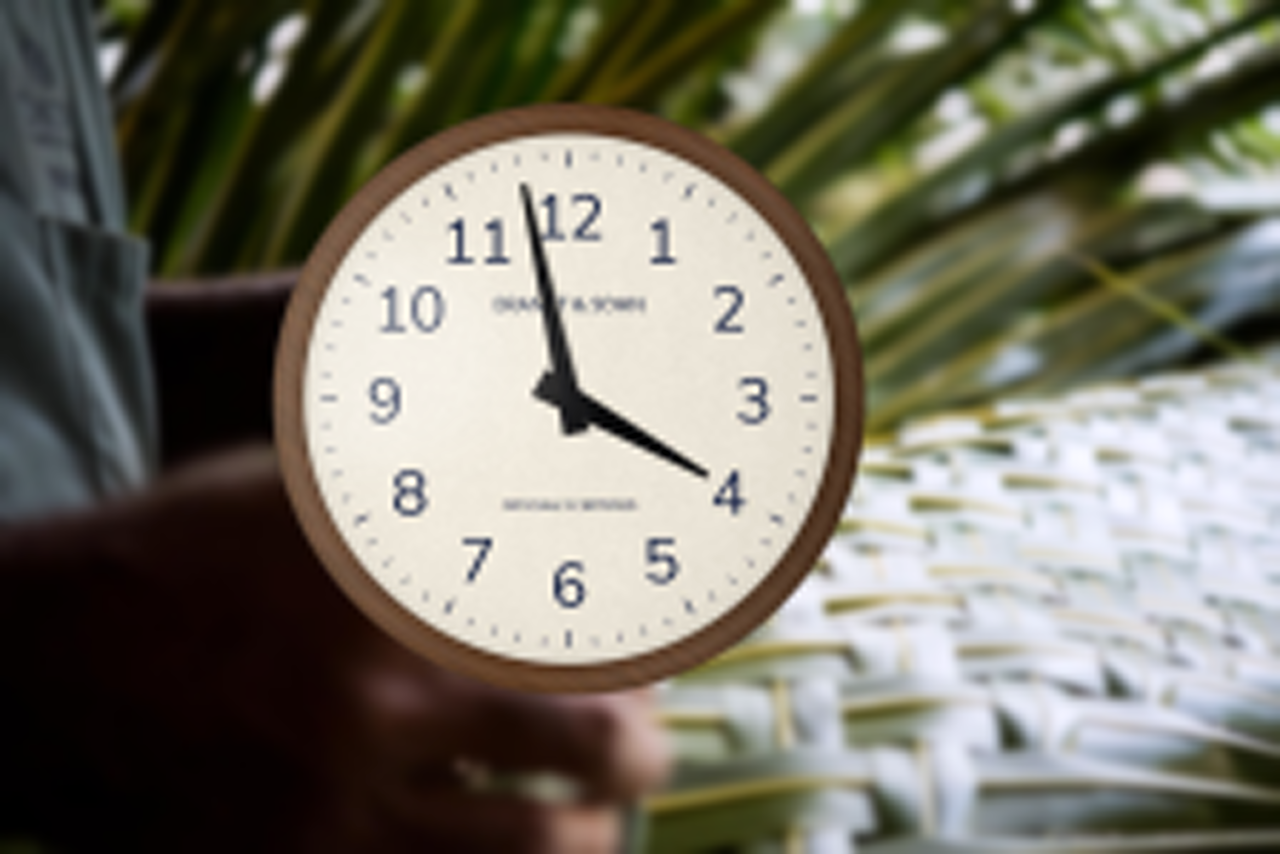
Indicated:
3.58
